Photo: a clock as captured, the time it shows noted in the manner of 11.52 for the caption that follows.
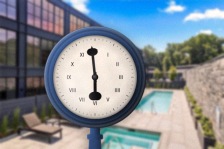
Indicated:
5.59
